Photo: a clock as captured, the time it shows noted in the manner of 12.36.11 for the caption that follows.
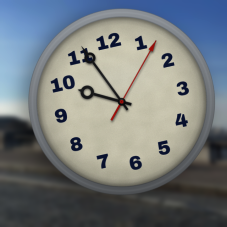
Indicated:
9.56.07
